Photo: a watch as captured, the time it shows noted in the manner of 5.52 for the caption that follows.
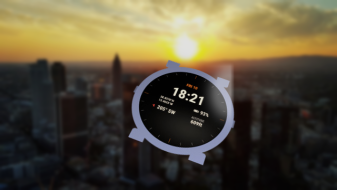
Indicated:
18.21
